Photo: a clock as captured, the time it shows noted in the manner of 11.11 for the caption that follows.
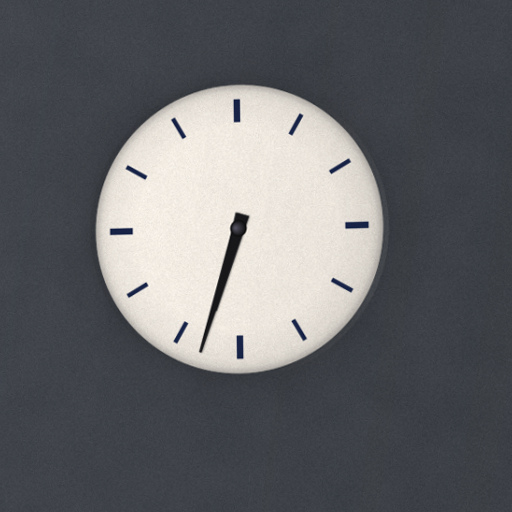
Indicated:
6.33
